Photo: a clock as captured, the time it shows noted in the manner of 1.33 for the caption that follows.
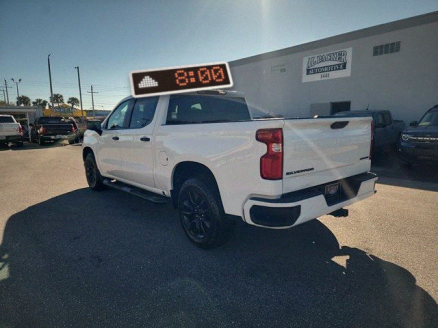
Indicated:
8.00
